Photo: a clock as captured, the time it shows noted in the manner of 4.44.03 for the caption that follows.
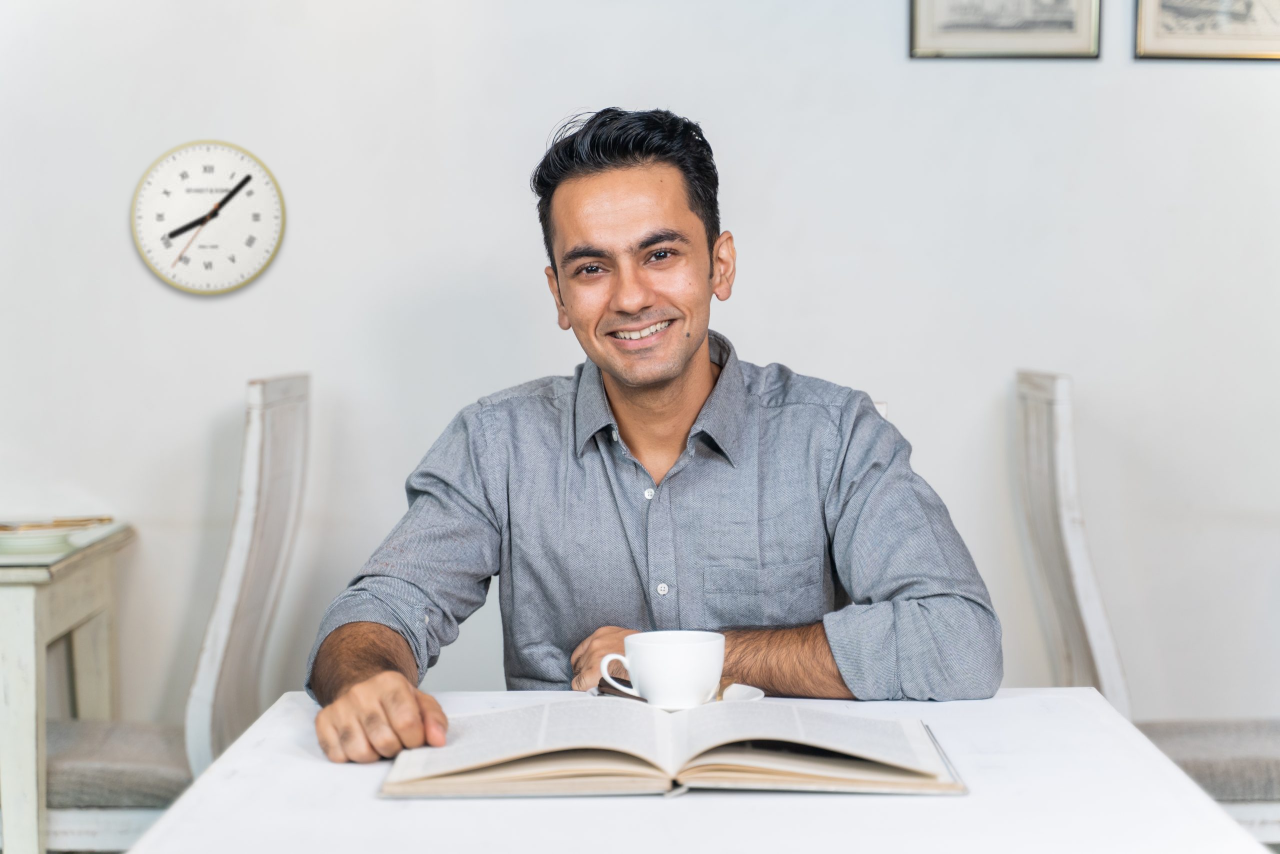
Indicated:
8.07.36
